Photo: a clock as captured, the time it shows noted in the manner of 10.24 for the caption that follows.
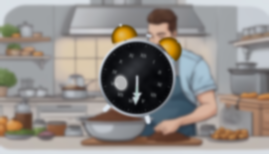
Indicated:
5.28
